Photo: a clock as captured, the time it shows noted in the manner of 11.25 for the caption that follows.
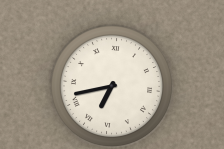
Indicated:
6.42
